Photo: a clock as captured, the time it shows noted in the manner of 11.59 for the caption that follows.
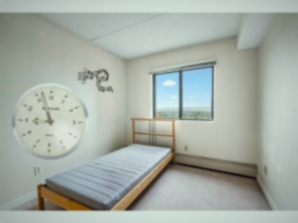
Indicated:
8.57
